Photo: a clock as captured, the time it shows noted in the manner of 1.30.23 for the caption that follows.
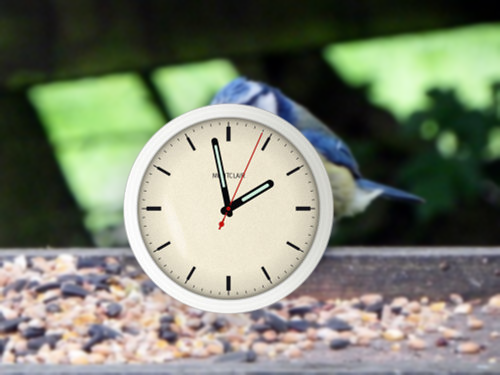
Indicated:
1.58.04
